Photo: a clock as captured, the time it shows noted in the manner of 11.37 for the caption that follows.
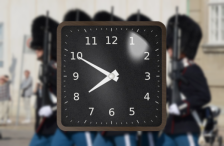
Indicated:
7.50
